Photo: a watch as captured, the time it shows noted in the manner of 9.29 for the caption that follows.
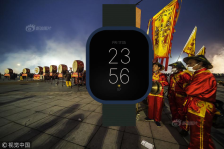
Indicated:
23.56
